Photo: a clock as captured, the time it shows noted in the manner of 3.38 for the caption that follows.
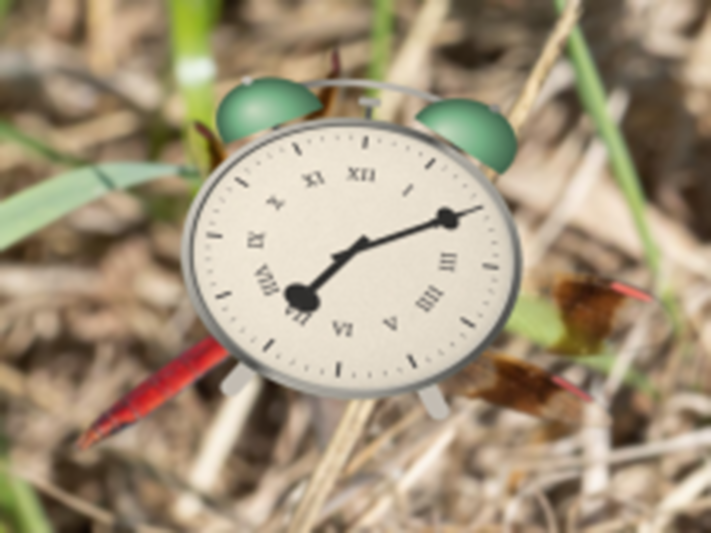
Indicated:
7.10
